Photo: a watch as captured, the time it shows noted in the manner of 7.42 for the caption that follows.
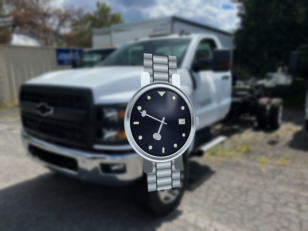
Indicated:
6.49
